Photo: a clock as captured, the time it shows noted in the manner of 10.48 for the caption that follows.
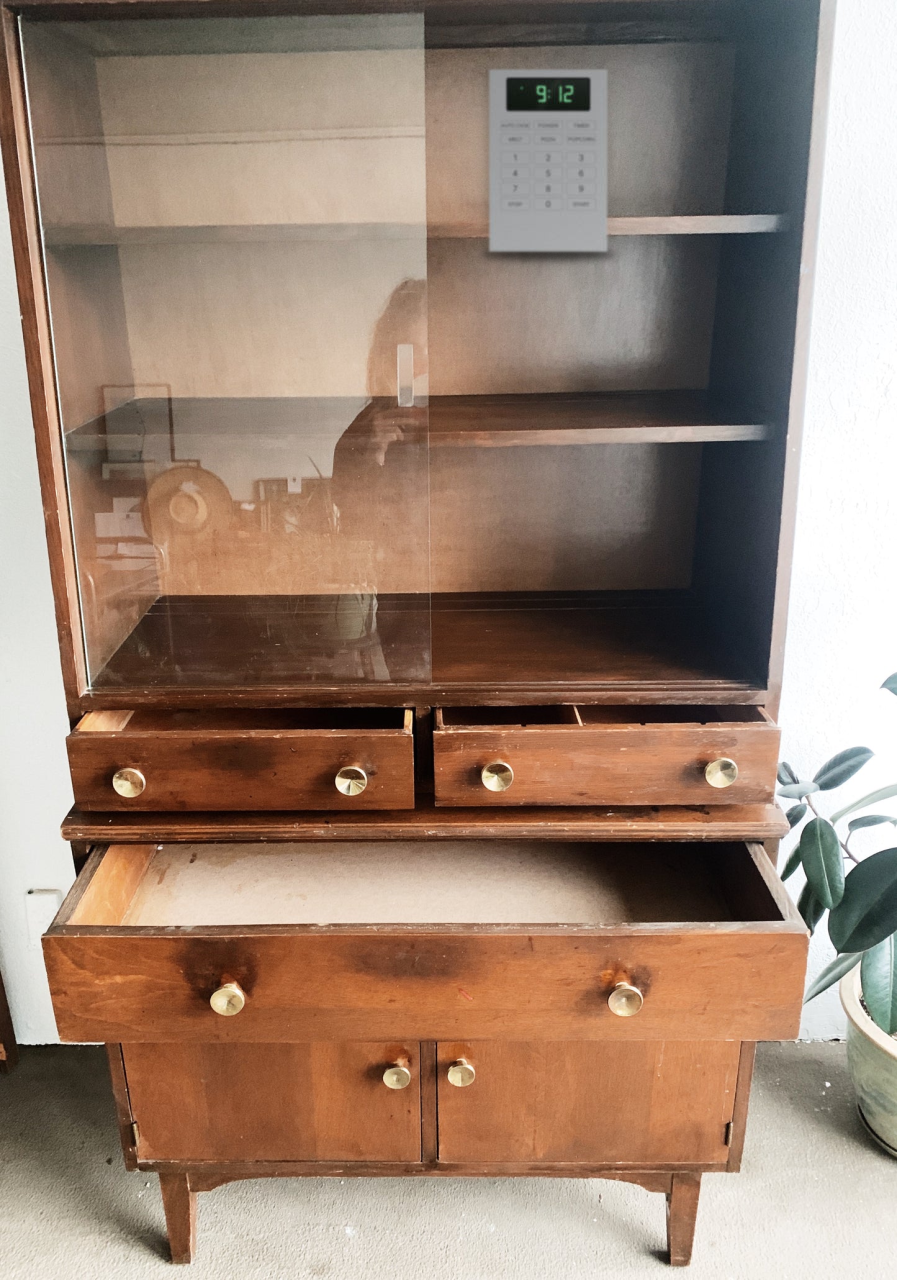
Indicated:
9.12
